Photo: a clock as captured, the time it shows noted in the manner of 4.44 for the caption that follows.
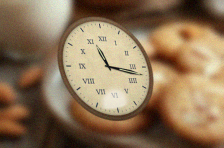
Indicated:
11.17
